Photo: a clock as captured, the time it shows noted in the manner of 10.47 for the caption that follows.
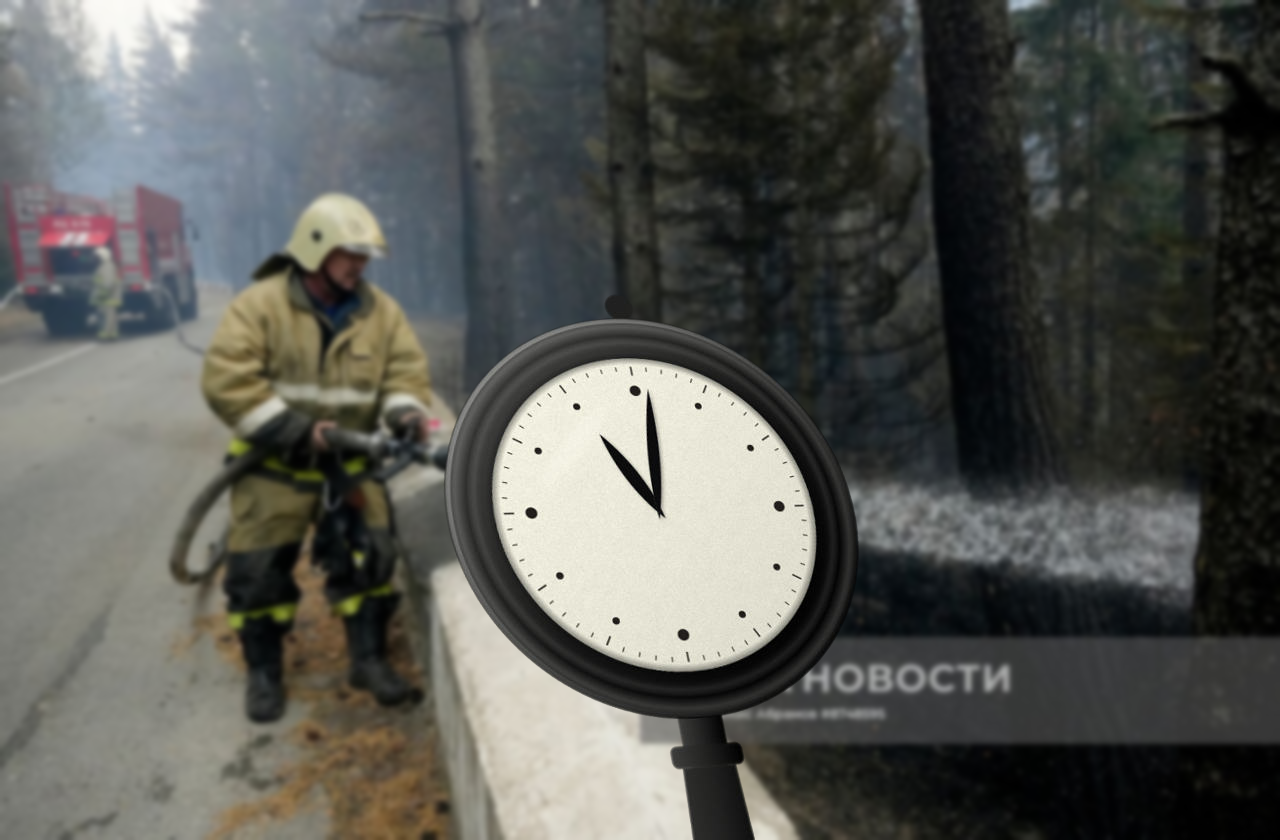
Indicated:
11.01
